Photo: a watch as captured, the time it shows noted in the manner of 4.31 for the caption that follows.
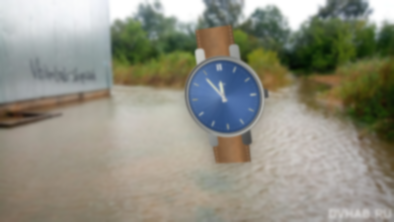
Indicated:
11.54
